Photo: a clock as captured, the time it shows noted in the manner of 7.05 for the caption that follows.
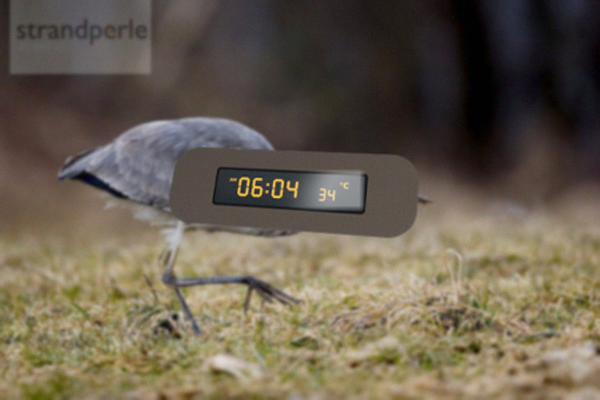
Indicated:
6.04
